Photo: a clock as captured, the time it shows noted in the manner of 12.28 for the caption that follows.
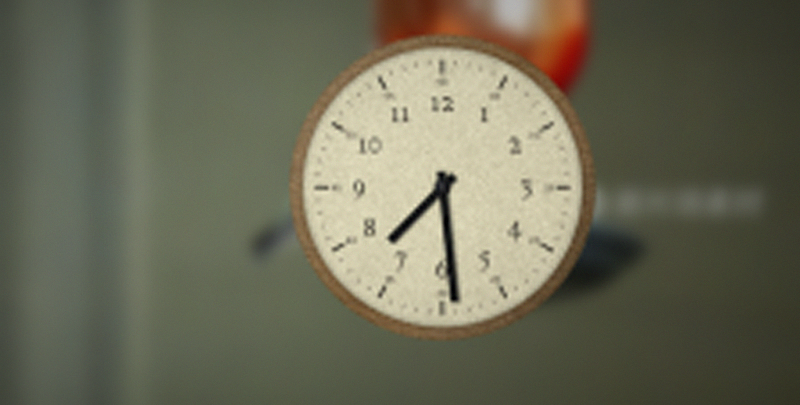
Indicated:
7.29
